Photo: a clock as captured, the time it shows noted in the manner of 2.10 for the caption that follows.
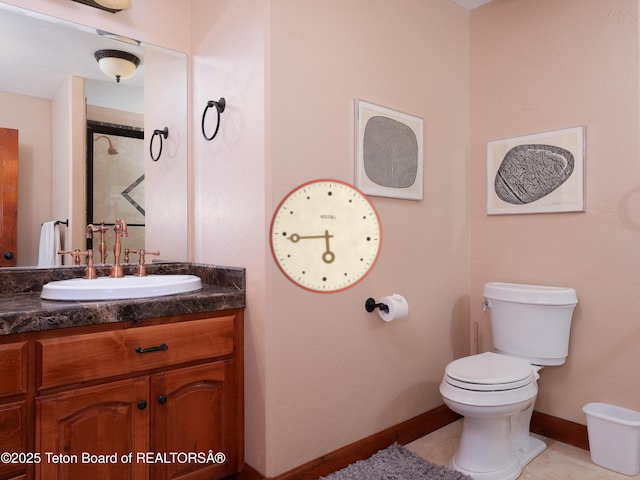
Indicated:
5.44
